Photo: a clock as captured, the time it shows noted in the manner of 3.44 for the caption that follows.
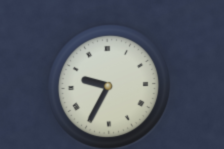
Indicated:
9.35
